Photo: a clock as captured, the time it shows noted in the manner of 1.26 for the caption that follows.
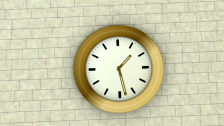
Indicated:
1.28
